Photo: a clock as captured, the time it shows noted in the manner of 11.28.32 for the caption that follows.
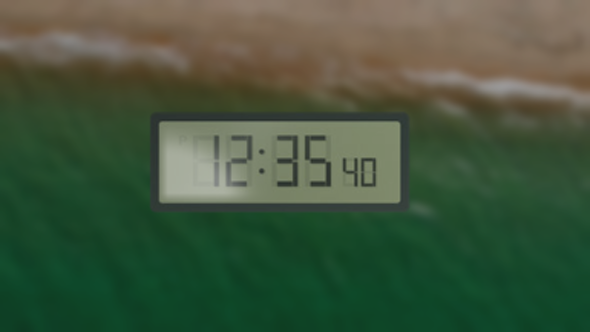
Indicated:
12.35.40
